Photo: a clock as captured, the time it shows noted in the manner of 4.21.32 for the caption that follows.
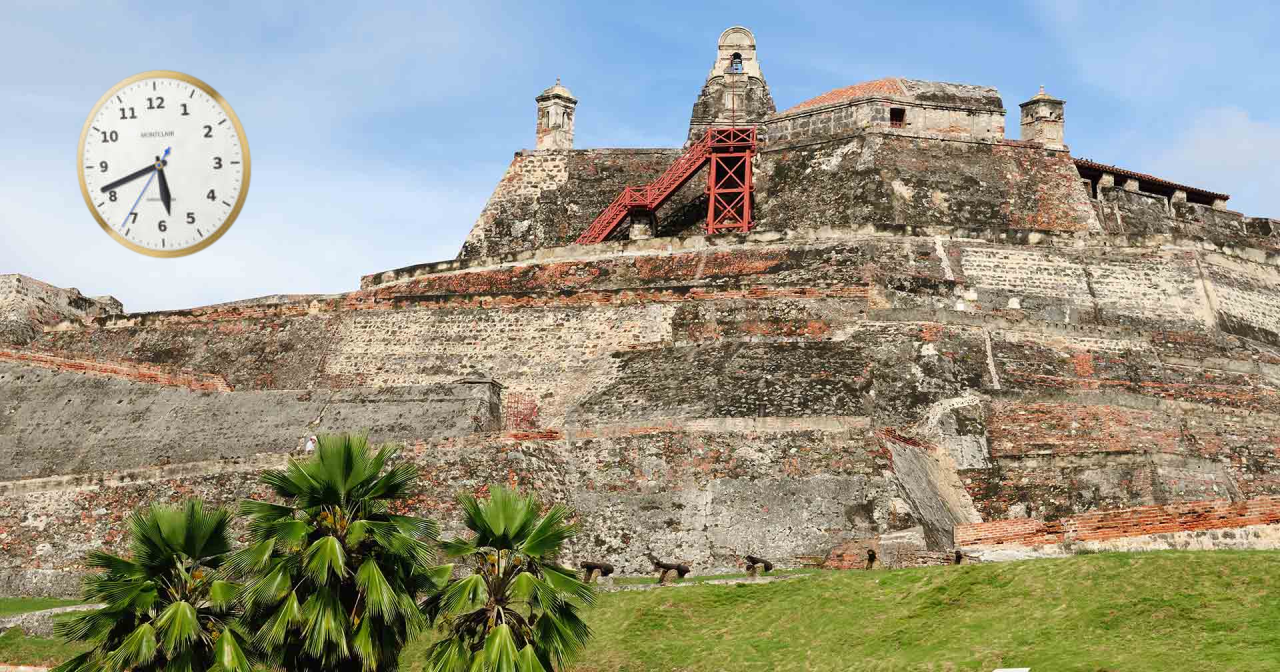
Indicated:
5.41.36
